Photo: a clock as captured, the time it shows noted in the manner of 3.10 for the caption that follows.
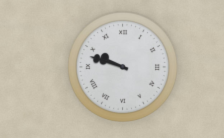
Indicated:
9.48
